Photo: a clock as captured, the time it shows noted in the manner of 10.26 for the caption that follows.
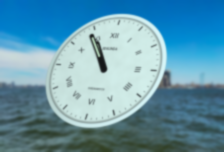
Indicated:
10.54
